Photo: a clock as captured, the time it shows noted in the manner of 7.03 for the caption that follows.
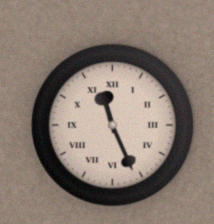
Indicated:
11.26
